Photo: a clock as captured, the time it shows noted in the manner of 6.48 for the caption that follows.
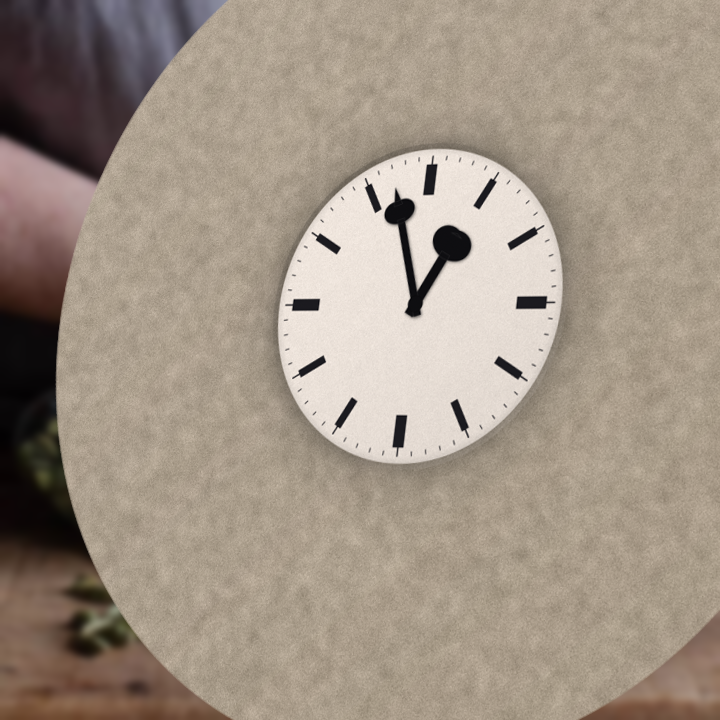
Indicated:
12.57
